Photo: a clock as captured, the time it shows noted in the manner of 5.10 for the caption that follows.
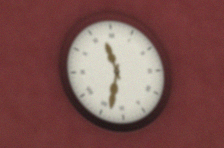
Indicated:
11.33
